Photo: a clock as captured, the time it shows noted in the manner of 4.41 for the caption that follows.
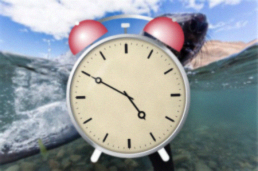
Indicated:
4.50
